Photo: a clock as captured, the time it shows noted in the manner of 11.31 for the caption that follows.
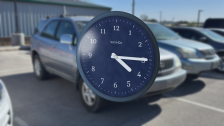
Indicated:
4.15
